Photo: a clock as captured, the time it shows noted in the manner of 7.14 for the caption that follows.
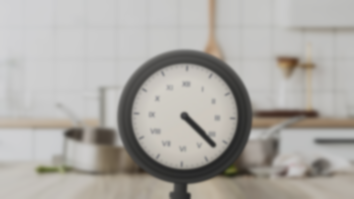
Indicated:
4.22
